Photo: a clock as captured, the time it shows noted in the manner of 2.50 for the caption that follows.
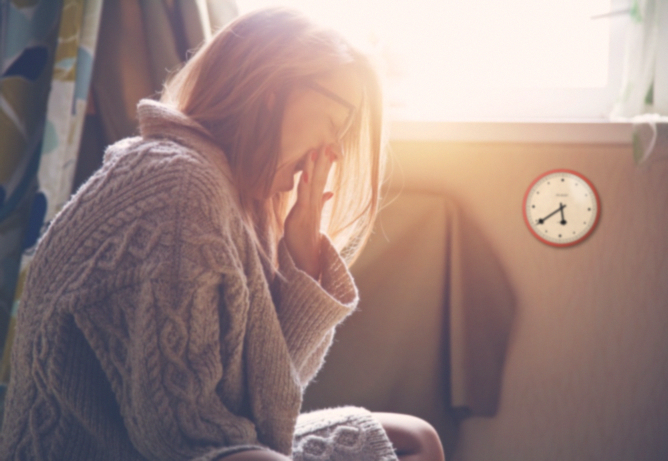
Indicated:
5.39
